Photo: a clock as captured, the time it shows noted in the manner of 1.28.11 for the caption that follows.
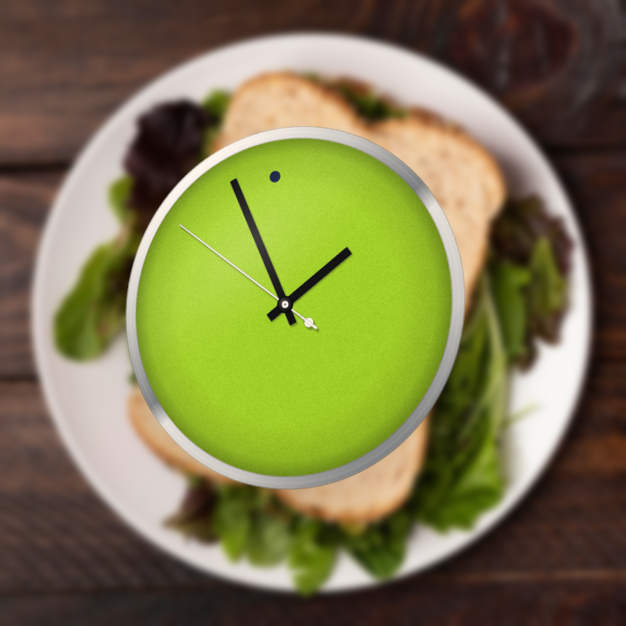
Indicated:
1.56.52
